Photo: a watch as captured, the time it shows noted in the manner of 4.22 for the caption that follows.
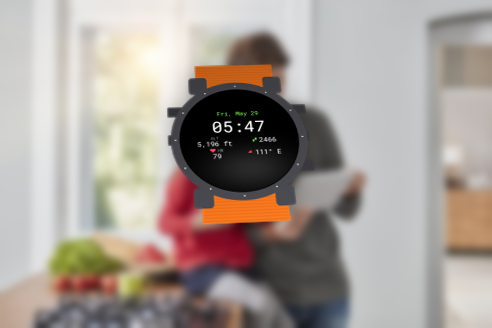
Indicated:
5.47
